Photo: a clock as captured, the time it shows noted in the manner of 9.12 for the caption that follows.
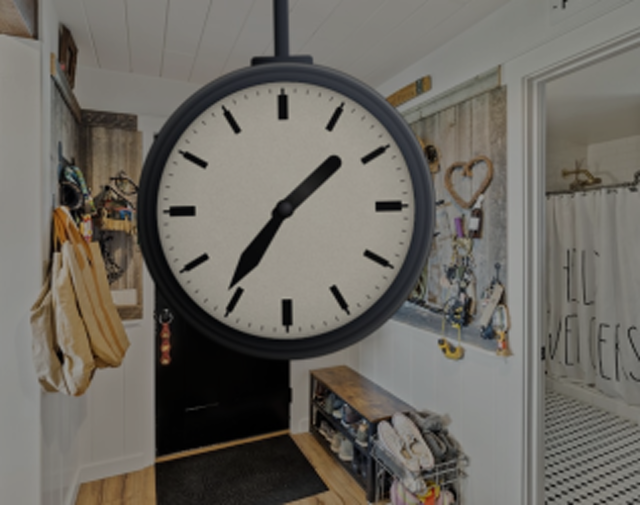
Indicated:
1.36
